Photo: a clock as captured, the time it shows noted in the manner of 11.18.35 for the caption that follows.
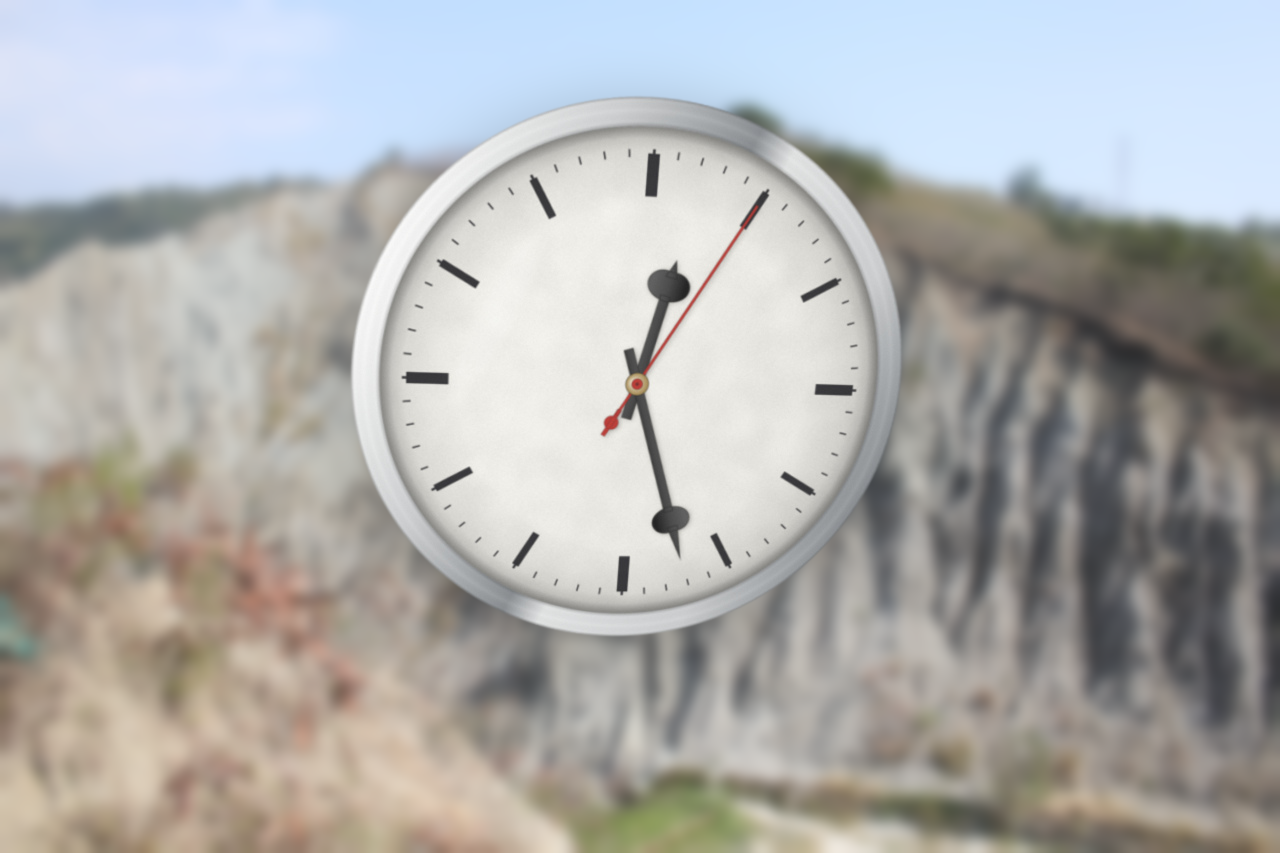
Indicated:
12.27.05
